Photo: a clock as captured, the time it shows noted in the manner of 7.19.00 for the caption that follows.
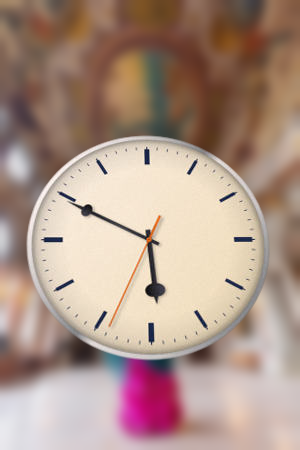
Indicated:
5.49.34
